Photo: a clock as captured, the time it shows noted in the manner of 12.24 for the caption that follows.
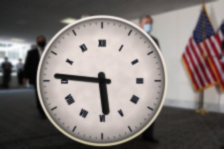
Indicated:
5.46
